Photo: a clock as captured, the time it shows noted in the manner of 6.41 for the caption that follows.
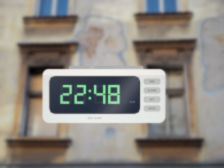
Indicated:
22.48
